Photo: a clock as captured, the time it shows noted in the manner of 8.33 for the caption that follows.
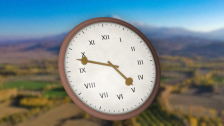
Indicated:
4.48
